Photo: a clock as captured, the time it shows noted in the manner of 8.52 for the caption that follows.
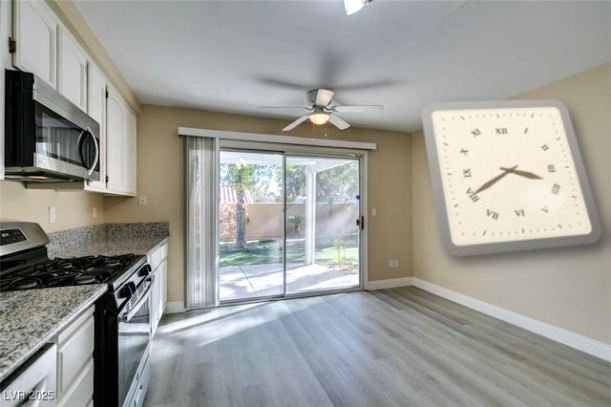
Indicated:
3.40
